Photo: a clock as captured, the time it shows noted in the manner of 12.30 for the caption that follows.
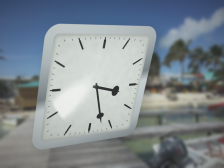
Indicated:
3.27
